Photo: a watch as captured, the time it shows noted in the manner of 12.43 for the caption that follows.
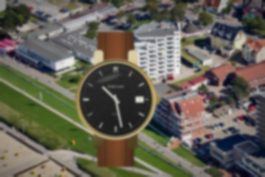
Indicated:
10.28
